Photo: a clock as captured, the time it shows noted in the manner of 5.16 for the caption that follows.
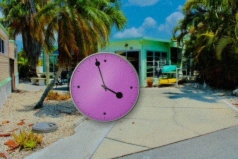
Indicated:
3.57
